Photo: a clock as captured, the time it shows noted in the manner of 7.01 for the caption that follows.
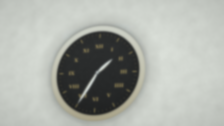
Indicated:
1.35
